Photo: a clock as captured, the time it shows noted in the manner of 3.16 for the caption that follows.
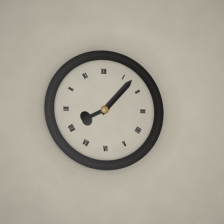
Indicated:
8.07
